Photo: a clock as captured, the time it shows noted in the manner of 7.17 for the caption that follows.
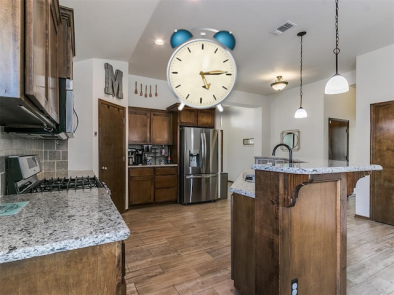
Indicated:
5.14
